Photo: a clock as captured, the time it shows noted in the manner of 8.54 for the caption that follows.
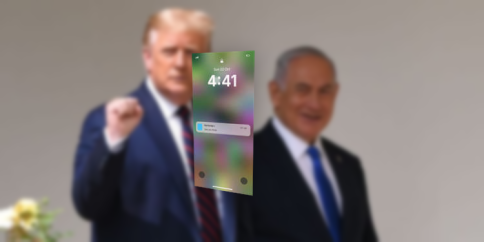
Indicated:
4.41
